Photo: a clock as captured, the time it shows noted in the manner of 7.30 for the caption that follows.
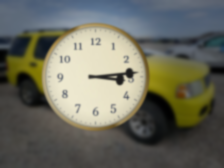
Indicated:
3.14
